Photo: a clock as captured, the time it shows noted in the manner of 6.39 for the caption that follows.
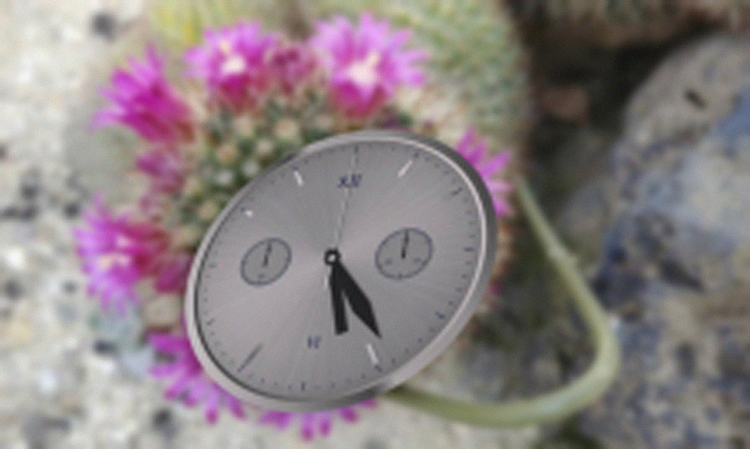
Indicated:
5.24
